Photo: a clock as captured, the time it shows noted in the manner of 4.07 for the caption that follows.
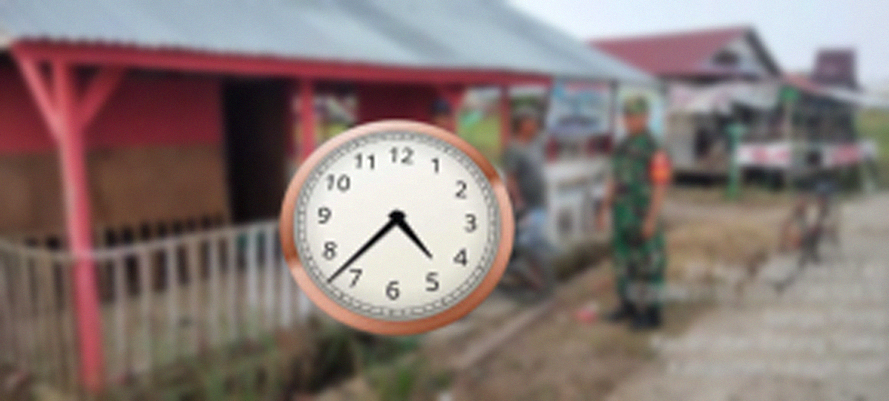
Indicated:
4.37
